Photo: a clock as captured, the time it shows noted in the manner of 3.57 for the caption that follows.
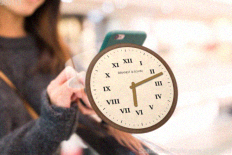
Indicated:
6.12
